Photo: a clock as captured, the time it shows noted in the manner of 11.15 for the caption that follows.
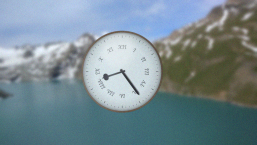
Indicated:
8.24
